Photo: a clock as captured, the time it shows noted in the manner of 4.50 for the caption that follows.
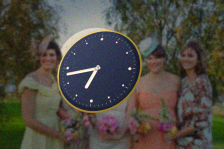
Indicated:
6.43
